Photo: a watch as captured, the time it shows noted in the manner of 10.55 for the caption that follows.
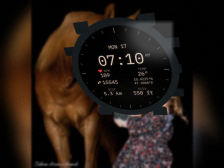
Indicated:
7.10
